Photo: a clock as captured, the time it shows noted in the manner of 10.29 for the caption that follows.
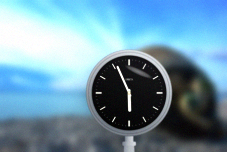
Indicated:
5.56
